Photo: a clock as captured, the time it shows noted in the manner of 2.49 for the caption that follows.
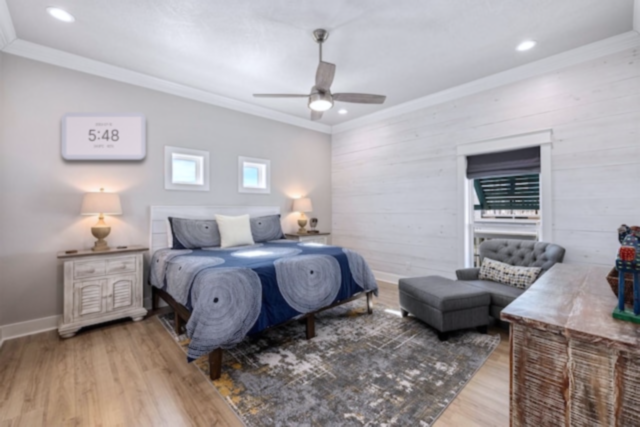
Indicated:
5.48
